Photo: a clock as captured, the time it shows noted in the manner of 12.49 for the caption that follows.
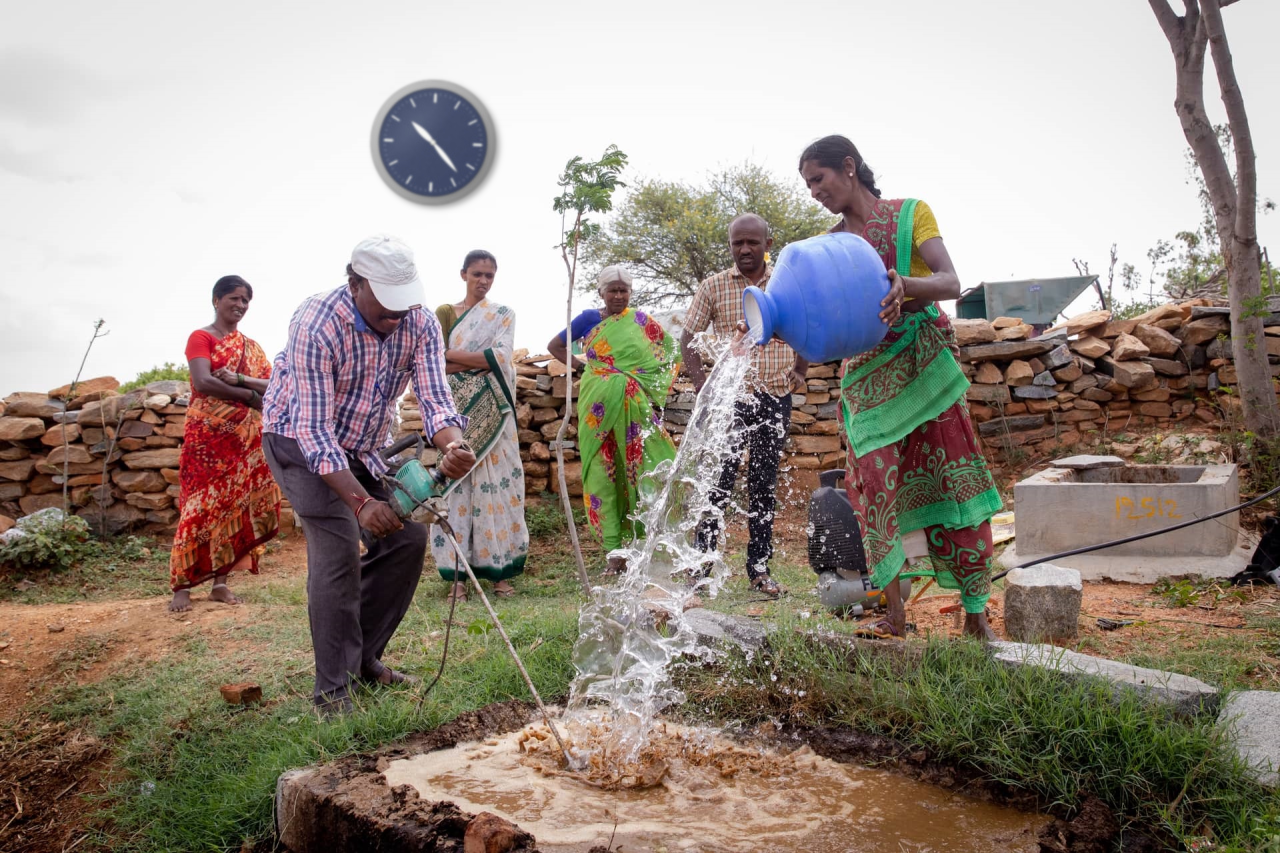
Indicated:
10.23
